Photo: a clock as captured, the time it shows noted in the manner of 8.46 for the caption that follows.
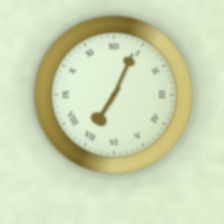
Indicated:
7.04
